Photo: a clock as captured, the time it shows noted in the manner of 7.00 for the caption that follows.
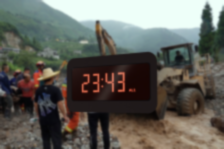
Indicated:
23.43
